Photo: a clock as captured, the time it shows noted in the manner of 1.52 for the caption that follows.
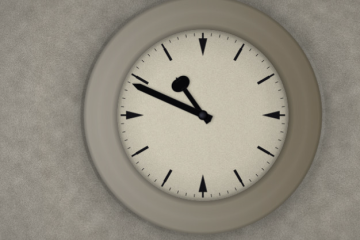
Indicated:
10.49
